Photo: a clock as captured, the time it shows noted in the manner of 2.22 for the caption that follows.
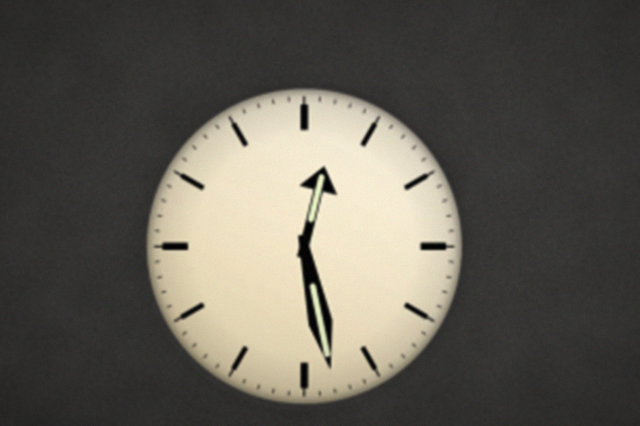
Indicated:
12.28
